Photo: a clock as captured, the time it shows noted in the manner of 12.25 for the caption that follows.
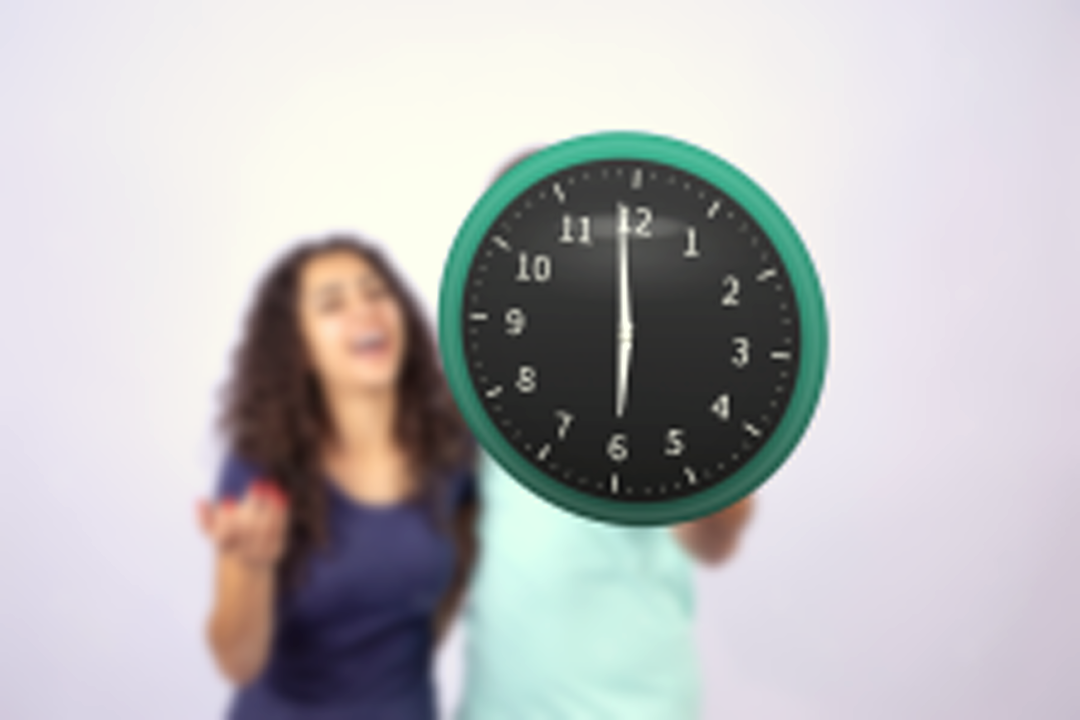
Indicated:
5.59
